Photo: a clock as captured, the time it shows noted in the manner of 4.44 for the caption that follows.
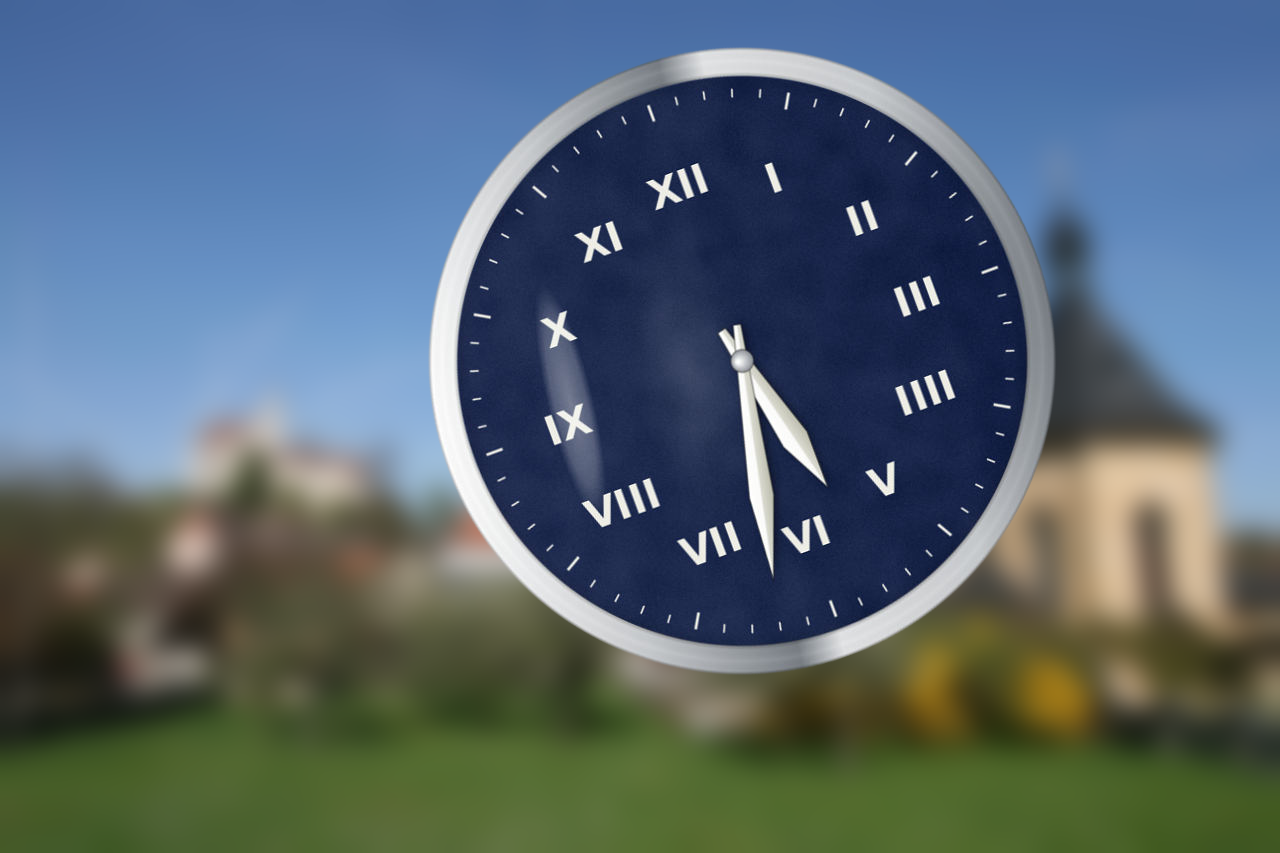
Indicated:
5.32
